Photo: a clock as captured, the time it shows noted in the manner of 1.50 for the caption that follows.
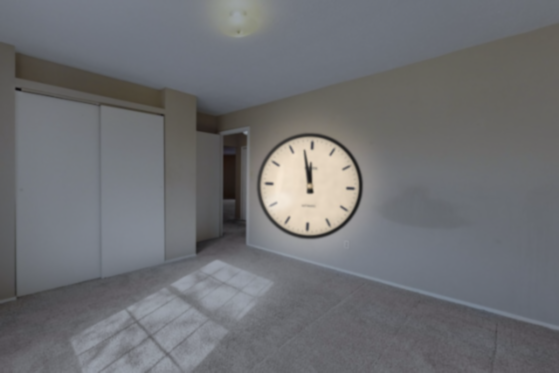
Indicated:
11.58
